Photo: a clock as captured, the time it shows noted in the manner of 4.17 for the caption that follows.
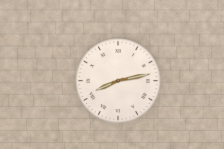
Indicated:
8.13
